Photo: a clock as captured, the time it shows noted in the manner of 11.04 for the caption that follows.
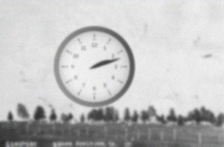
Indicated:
2.12
